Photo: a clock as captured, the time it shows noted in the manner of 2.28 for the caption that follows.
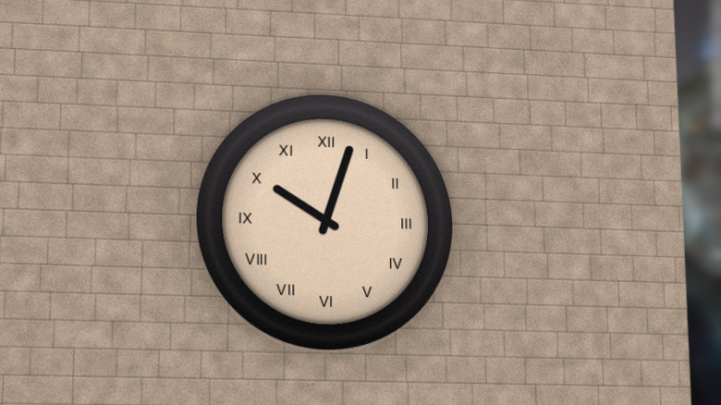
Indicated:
10.03
